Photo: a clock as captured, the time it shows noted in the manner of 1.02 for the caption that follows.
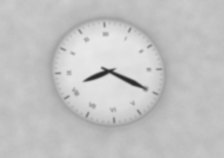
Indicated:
8.20
